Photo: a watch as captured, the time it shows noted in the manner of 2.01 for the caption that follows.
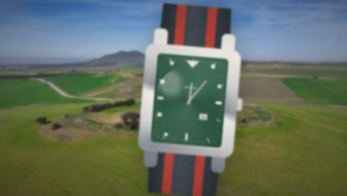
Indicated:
12.06
